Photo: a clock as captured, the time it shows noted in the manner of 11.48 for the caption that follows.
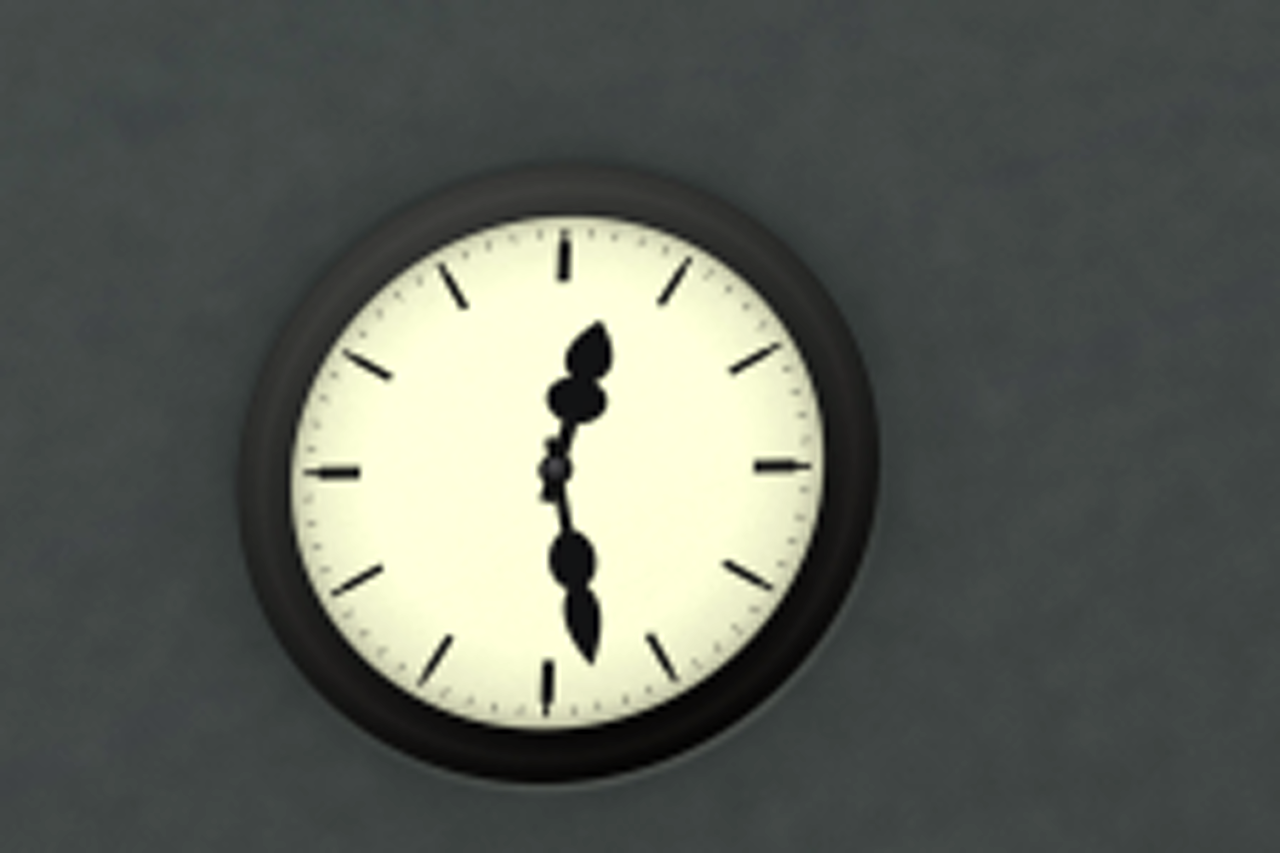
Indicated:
12.28
